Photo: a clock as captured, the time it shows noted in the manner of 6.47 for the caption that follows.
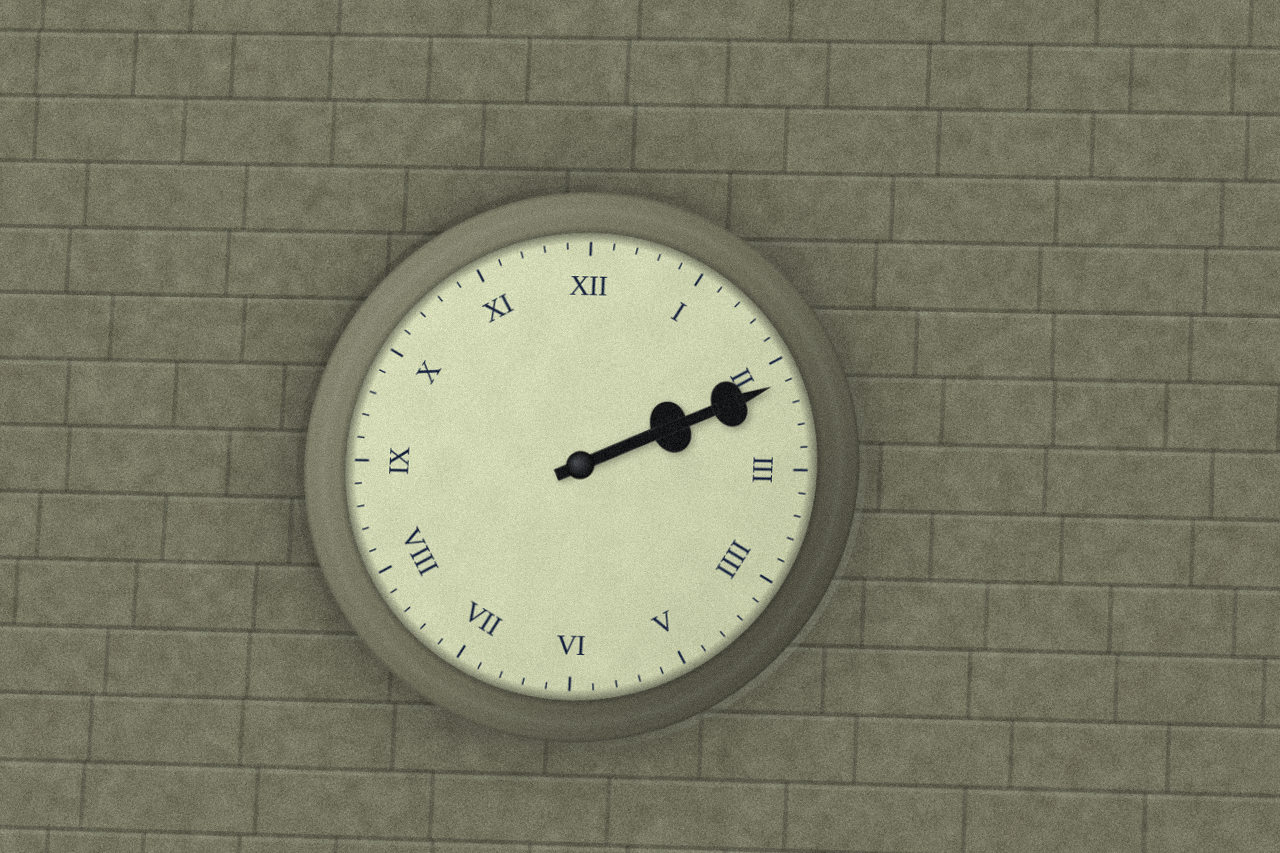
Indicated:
2.11
